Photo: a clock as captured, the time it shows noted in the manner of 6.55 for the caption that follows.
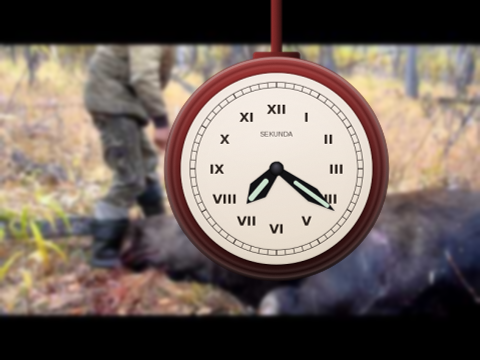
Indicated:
7.21
